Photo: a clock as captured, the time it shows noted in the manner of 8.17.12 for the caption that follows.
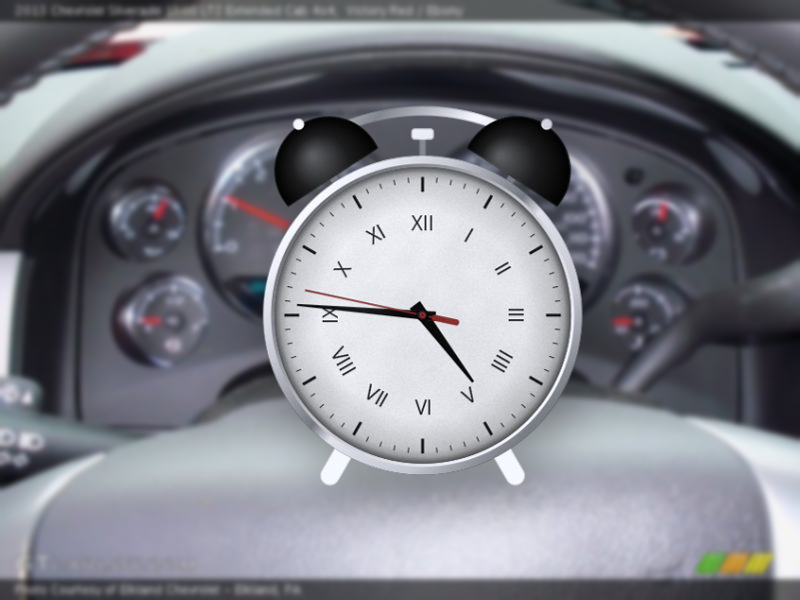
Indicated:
4.45.47
